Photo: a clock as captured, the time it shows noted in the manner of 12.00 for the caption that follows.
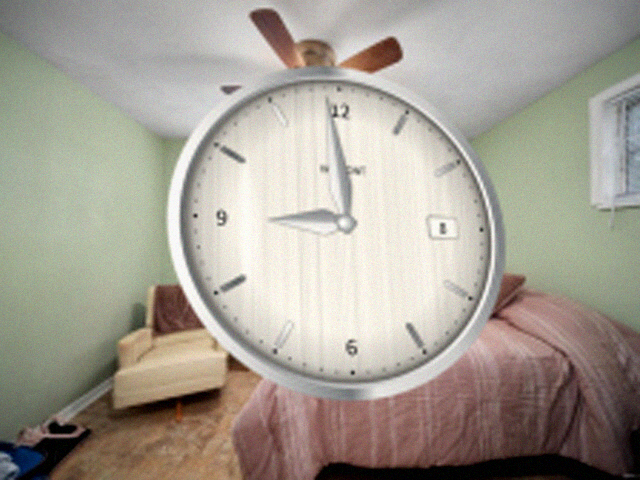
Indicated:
8.59
